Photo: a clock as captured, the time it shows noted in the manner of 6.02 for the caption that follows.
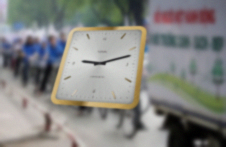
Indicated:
9.12
